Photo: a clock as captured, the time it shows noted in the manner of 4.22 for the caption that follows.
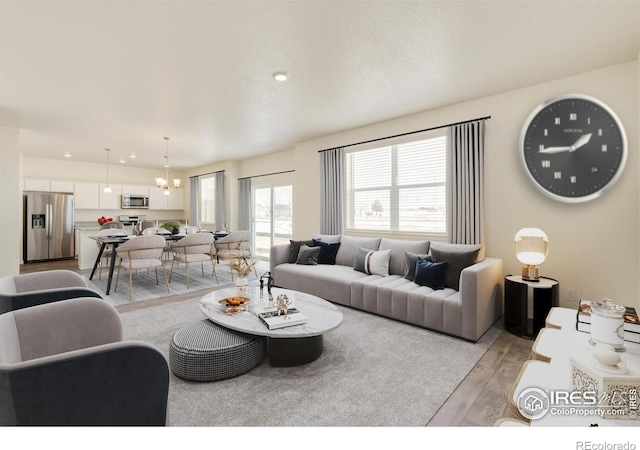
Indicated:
1.44
